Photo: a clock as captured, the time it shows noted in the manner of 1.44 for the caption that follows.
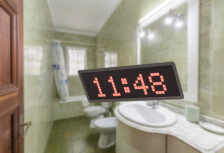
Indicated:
11.48
